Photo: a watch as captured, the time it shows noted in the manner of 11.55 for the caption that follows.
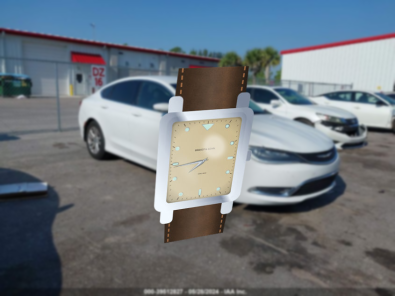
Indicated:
7.44
